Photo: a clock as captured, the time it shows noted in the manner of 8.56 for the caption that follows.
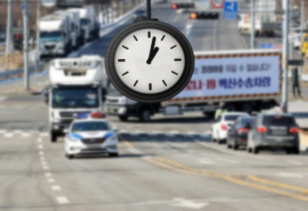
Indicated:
1.02
